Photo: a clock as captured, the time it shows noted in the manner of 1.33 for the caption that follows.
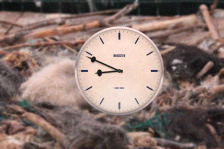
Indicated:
8.49
